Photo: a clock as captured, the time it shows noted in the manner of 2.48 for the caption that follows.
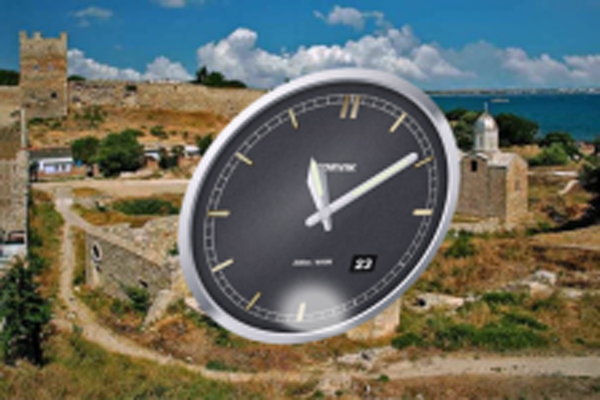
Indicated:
11.09
